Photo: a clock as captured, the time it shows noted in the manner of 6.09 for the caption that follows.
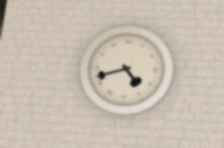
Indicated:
4.42
